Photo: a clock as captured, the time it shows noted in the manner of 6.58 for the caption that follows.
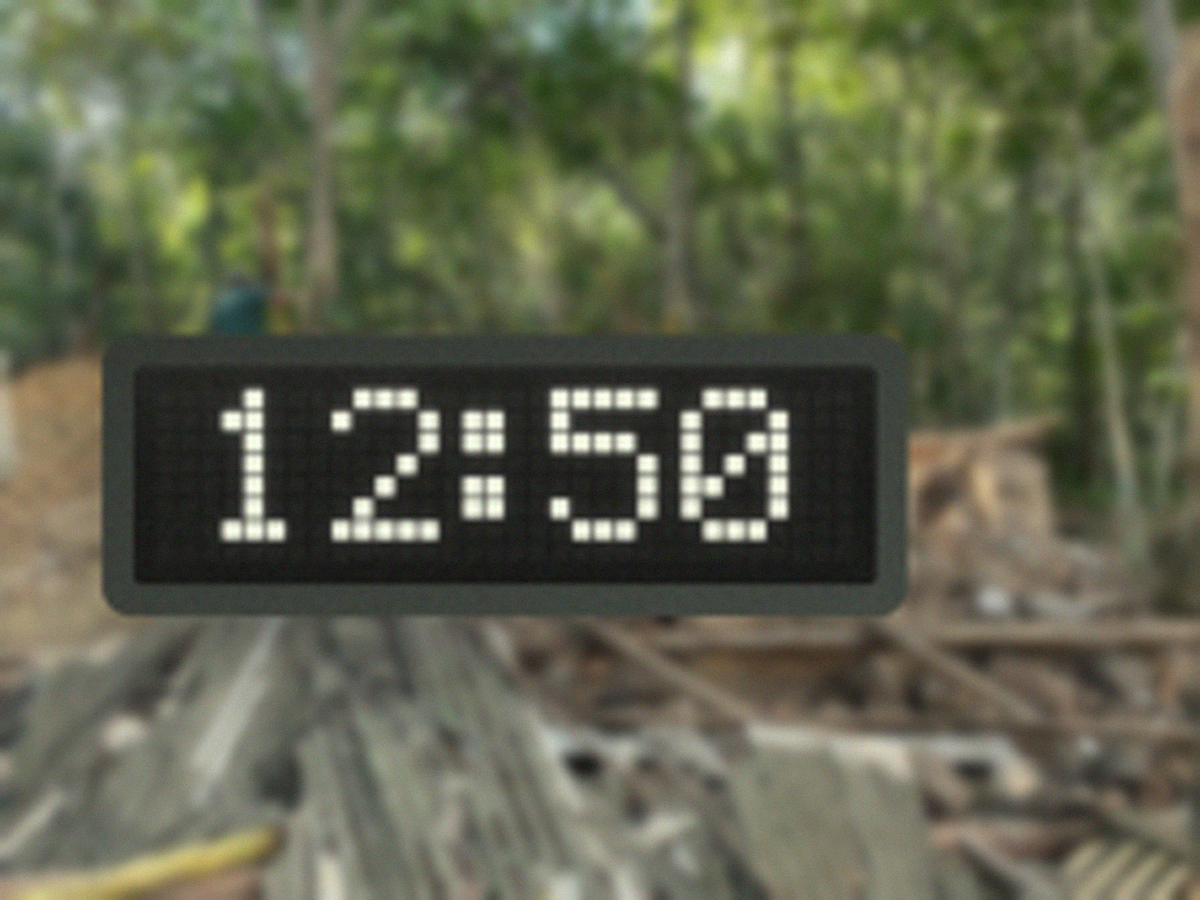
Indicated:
12.50
